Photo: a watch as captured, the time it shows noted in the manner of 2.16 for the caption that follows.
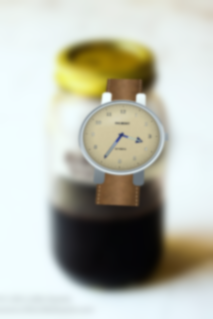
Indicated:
3.35
